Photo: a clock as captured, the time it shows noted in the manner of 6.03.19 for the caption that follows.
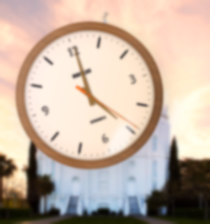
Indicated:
5.00.24
